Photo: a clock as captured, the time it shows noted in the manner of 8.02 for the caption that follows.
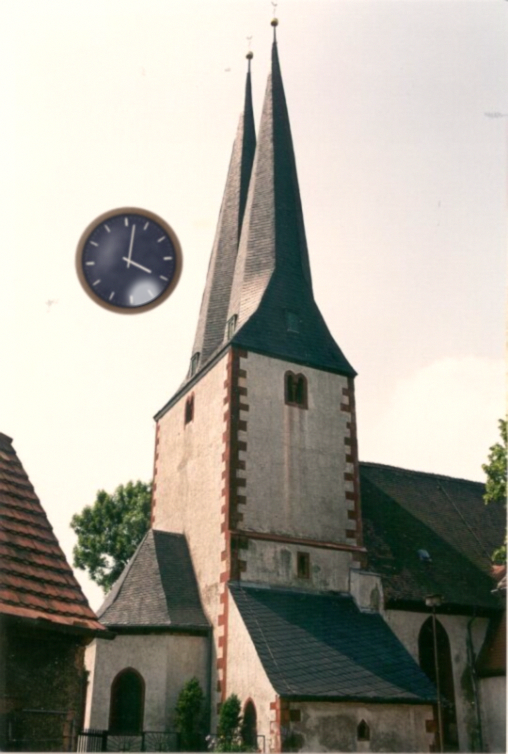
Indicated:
4.02
